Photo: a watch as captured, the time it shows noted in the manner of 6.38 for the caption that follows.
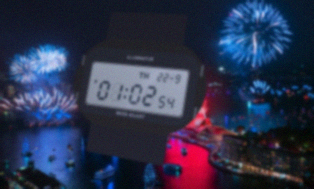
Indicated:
1.02
